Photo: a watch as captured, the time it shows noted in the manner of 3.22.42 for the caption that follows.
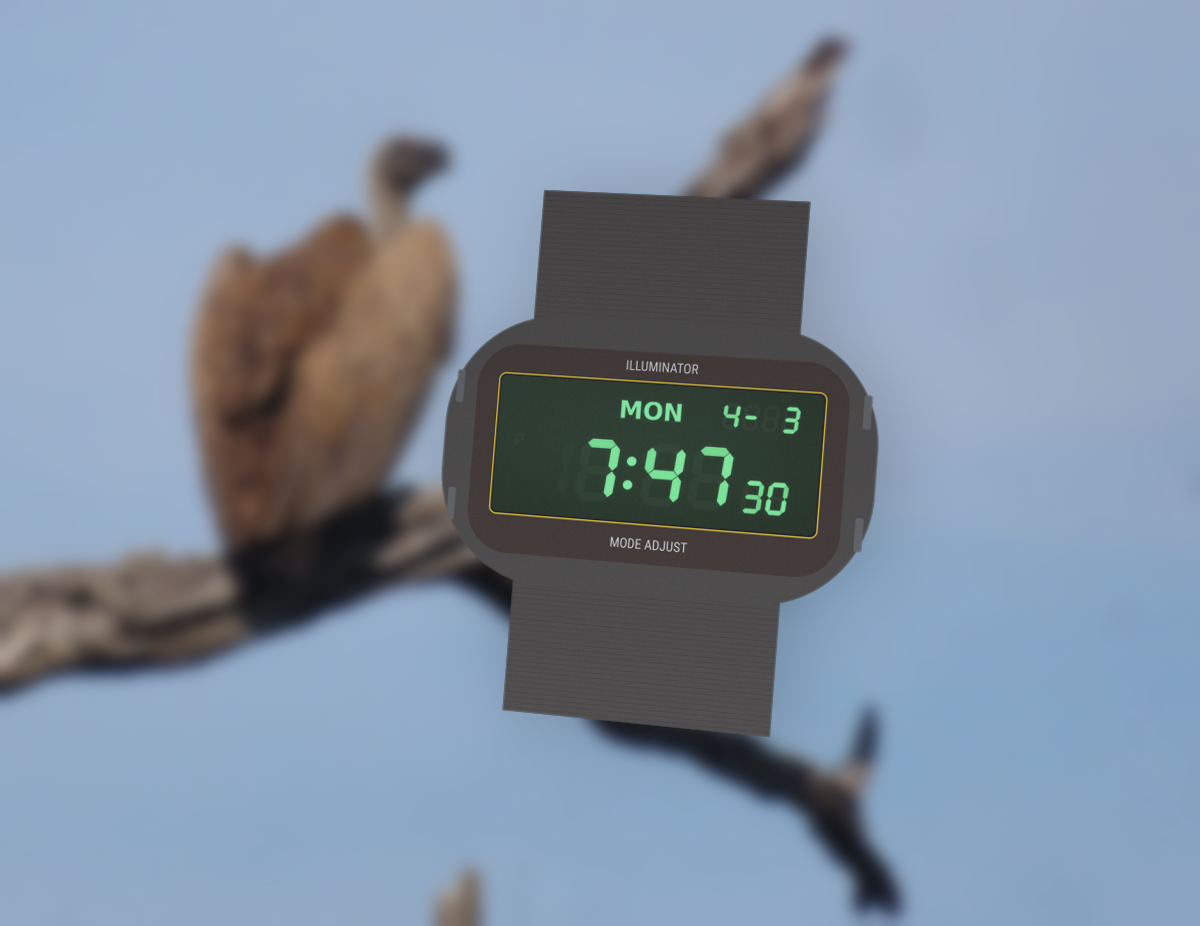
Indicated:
7.47.30
